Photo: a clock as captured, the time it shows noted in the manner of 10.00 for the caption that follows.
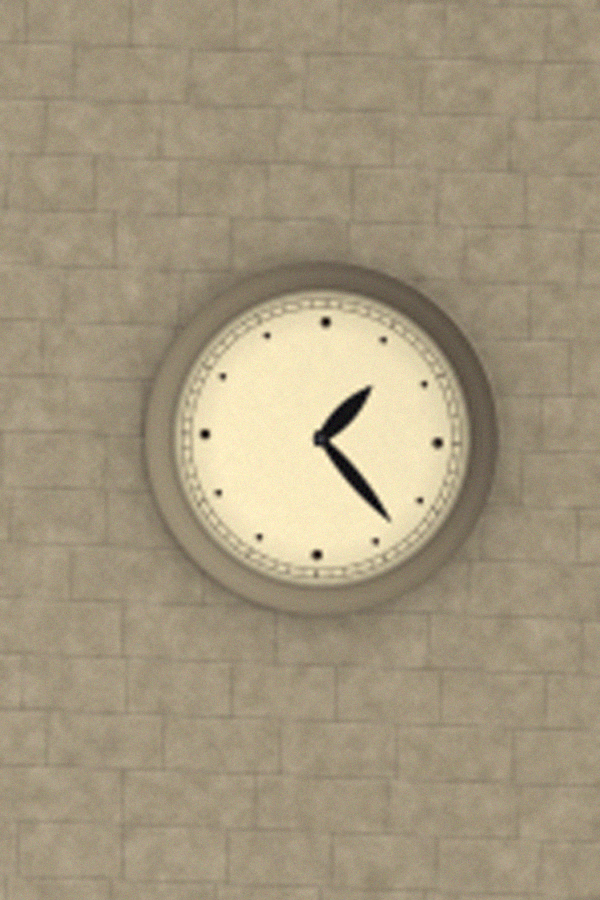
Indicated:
1.23
